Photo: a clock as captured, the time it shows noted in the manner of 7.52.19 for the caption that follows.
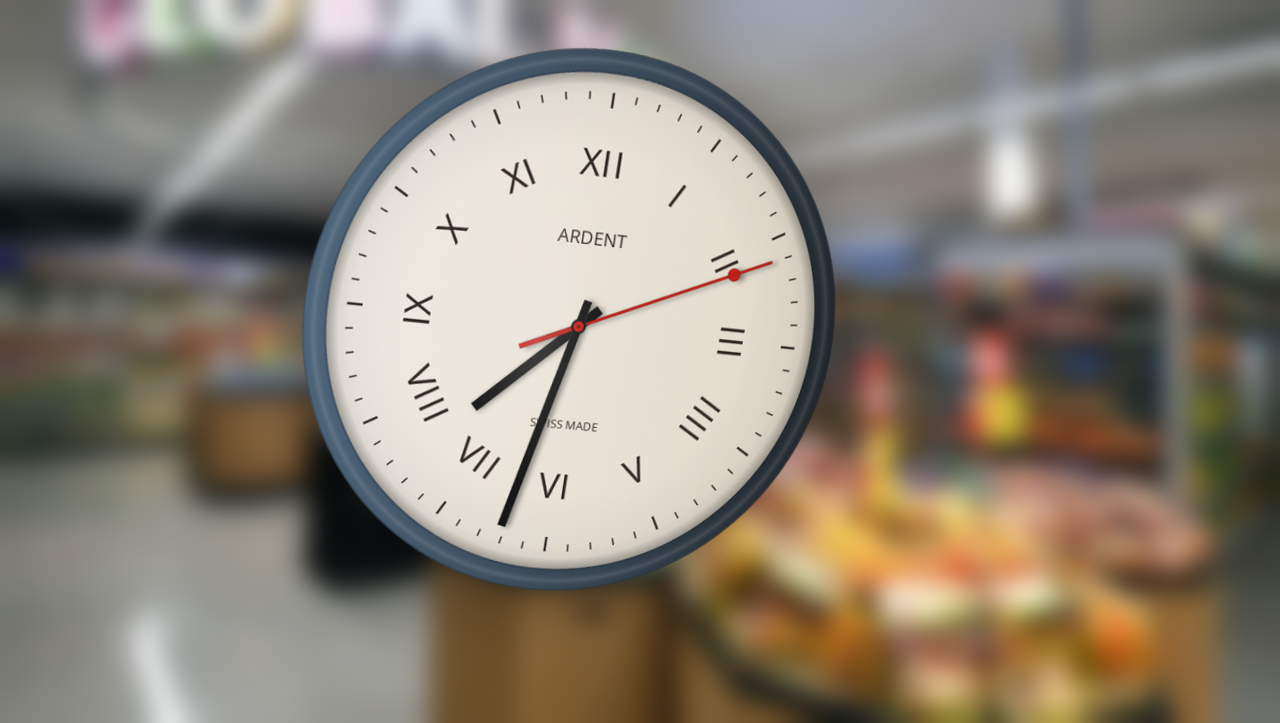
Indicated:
7.32.11
